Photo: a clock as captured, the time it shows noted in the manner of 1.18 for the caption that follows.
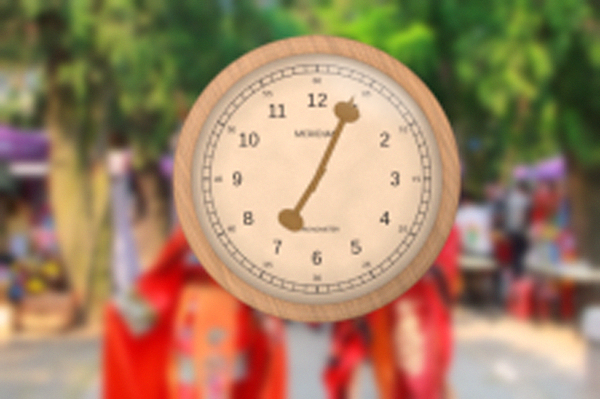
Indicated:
7.04
